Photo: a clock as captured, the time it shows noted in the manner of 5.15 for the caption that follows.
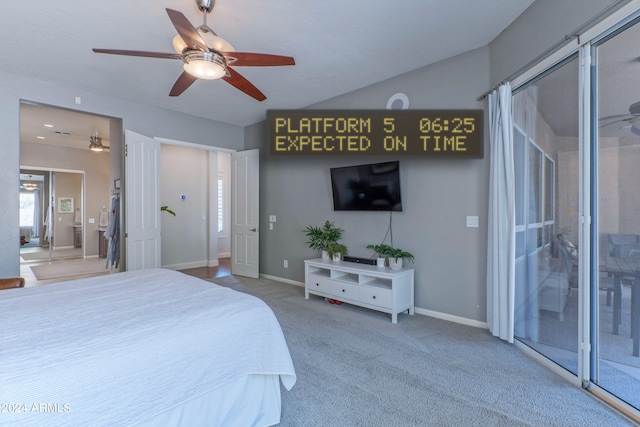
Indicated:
6.25
